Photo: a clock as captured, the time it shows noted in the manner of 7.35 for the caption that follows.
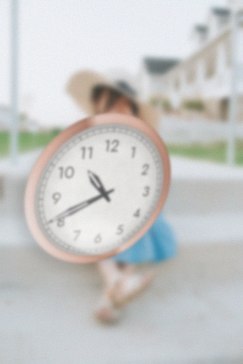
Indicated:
10.41
